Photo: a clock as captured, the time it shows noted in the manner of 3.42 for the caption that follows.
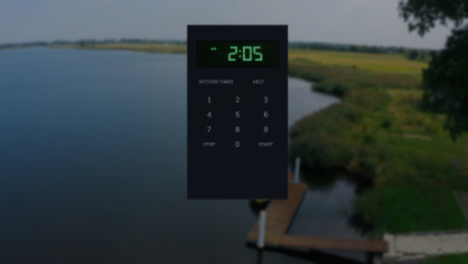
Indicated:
2.05
